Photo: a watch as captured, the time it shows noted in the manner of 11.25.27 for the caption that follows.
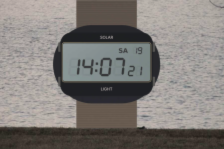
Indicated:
14.07.21
